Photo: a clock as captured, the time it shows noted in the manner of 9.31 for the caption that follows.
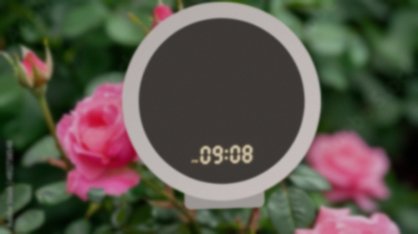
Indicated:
9.08
